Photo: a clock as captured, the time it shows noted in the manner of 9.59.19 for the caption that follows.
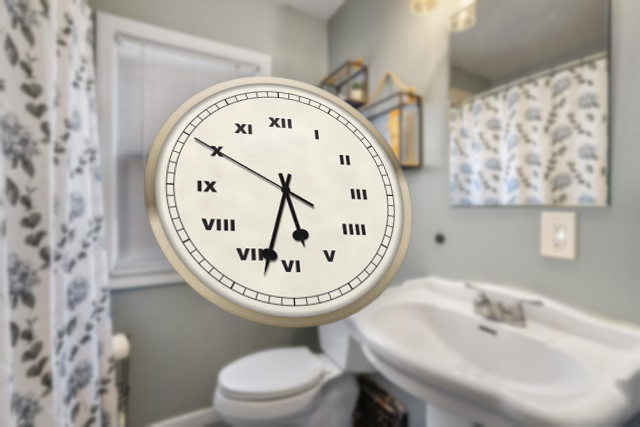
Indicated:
5.32.50
